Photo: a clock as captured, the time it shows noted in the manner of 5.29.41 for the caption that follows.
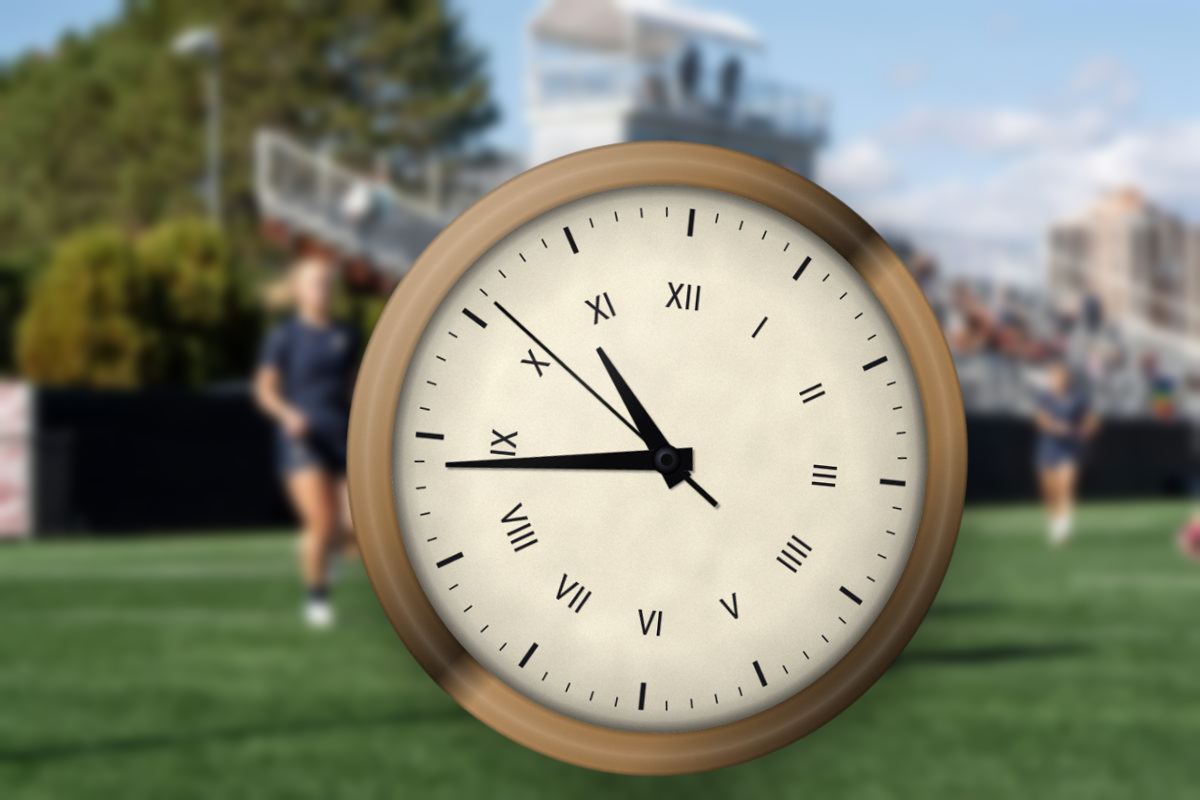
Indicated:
10.43.51
